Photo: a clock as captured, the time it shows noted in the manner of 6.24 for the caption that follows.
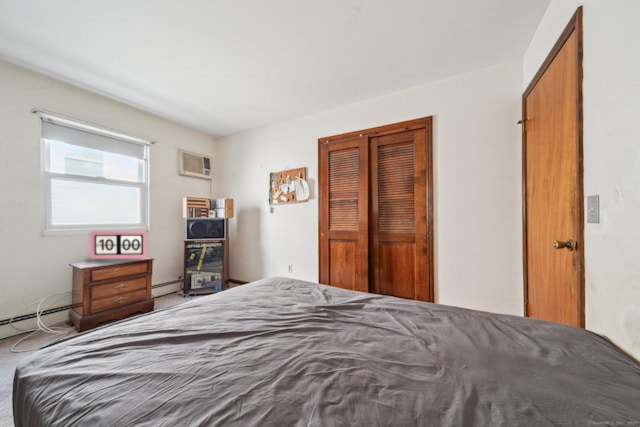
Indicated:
10.00
